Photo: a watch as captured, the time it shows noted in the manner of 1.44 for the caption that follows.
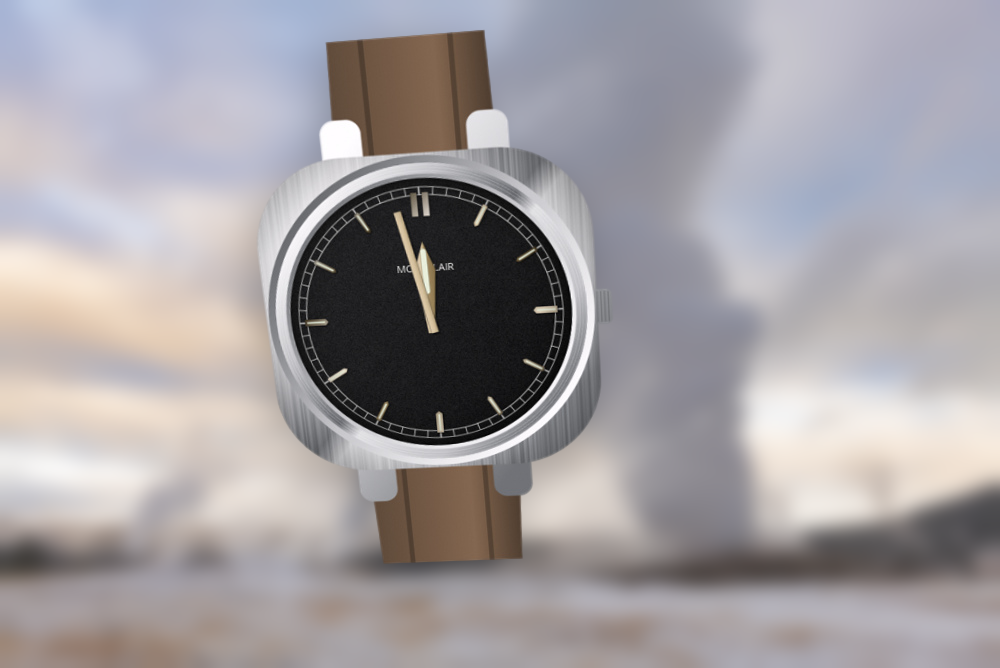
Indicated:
11.58
